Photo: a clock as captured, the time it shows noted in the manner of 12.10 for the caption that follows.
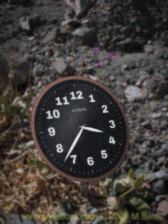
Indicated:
3.37
